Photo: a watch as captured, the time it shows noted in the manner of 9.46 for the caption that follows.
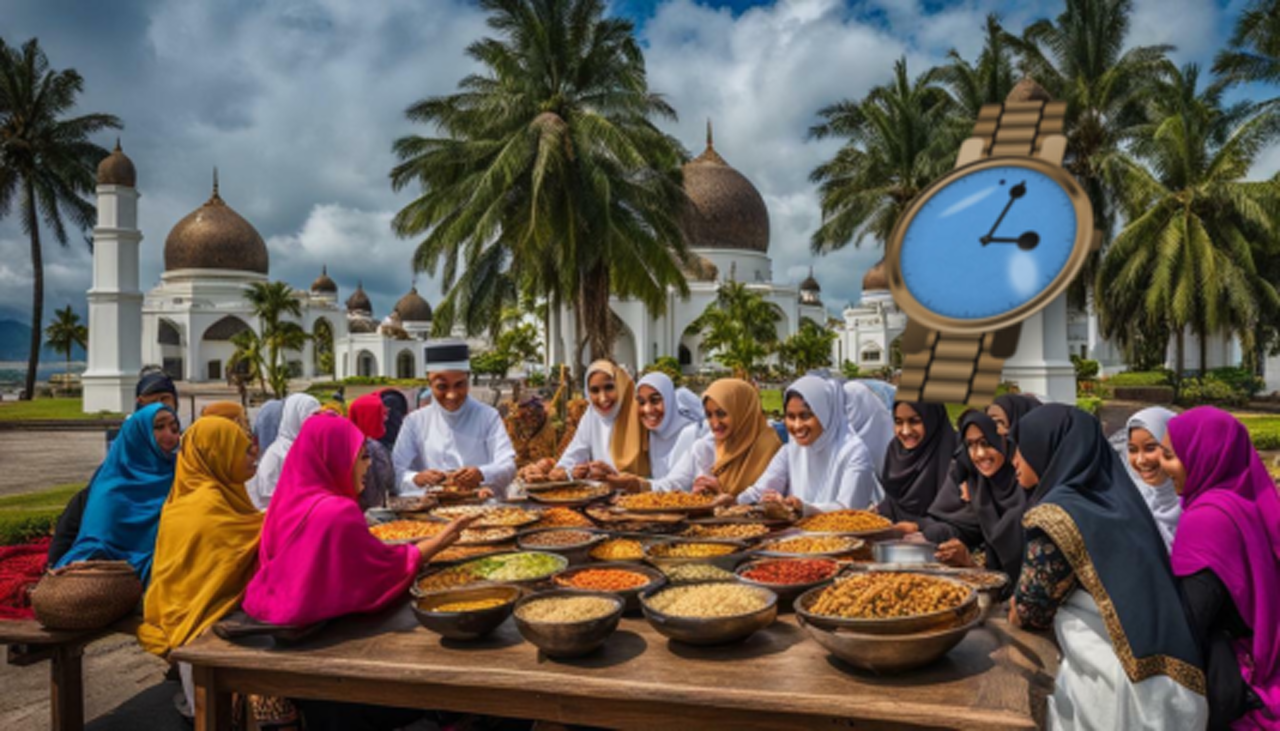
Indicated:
3.03
